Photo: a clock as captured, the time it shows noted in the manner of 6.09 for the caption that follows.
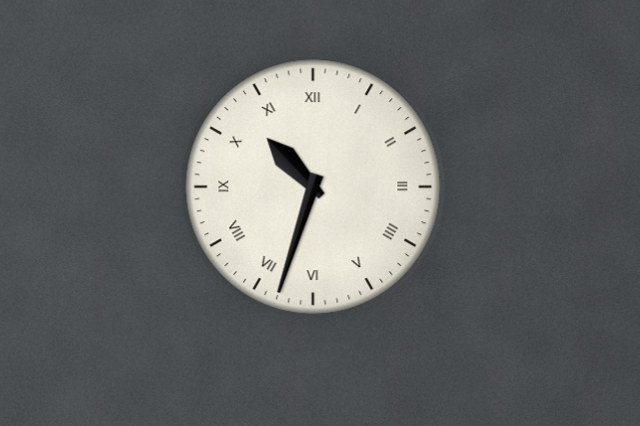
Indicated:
10.33
